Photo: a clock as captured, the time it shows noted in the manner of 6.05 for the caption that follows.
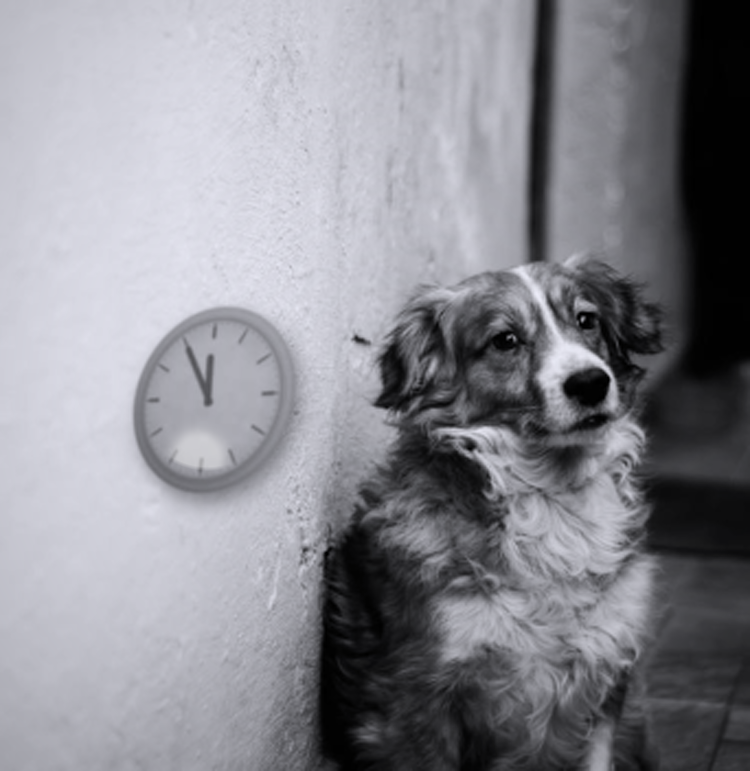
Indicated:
11.55
